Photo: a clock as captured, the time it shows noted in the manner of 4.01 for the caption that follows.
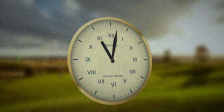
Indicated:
11.02
